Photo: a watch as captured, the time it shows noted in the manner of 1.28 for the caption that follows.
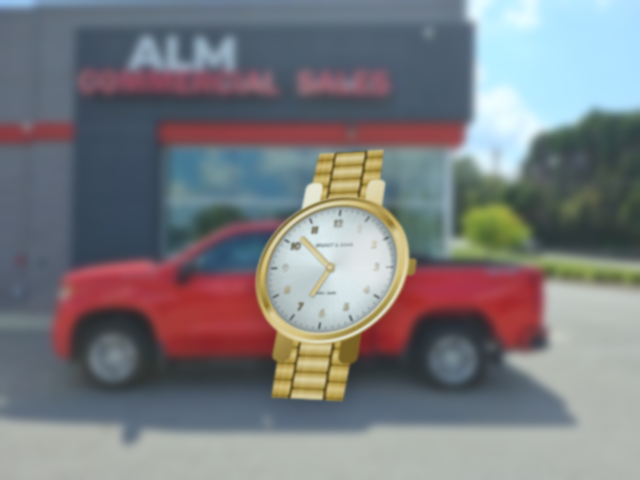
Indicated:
6.52
